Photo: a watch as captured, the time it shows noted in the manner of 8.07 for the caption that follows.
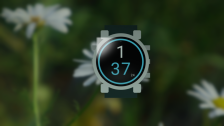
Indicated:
1.37
